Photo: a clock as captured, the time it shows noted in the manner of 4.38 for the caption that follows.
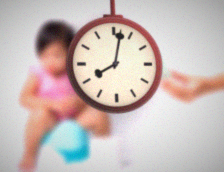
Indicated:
8.02
